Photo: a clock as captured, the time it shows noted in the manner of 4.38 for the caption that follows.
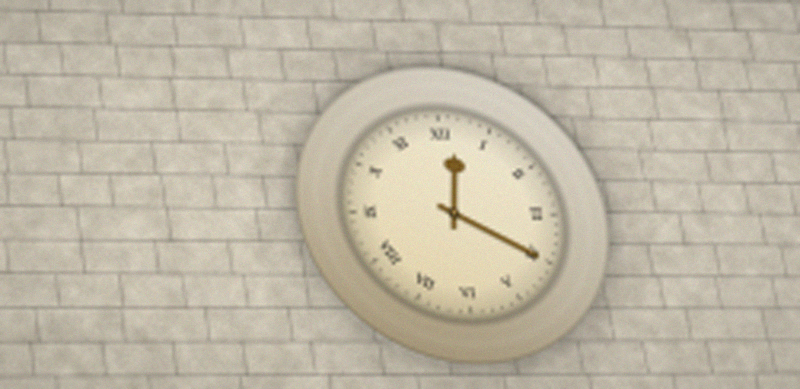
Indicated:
12.20
